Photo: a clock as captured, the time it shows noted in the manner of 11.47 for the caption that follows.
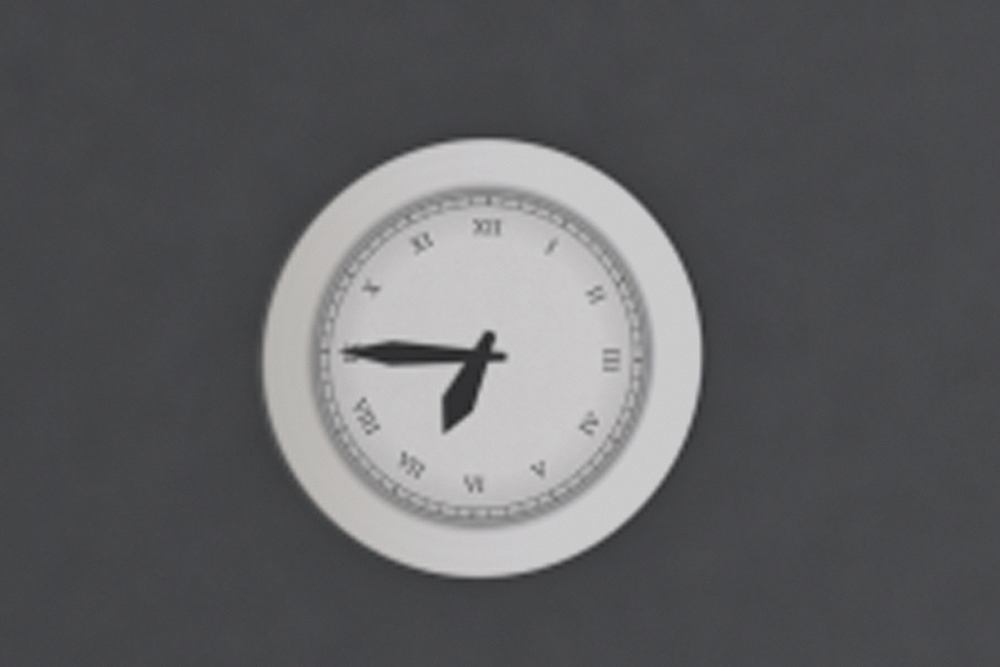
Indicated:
6.45
